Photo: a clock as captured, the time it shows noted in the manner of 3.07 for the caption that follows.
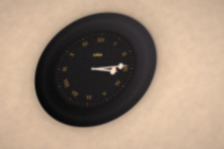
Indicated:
3.14
